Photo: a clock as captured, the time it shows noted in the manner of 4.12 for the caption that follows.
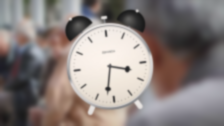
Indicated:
3.32
